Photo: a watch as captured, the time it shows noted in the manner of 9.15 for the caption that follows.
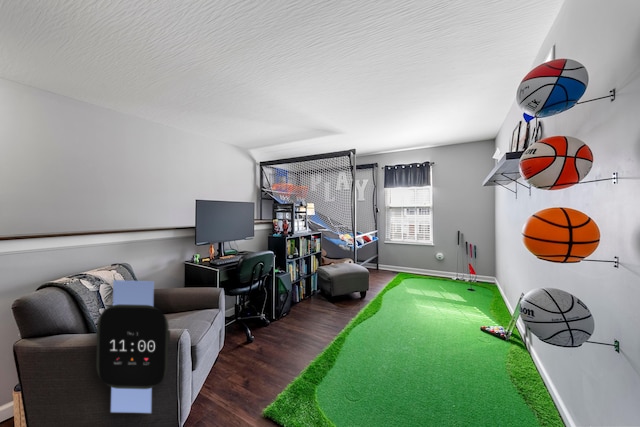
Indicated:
11.00
